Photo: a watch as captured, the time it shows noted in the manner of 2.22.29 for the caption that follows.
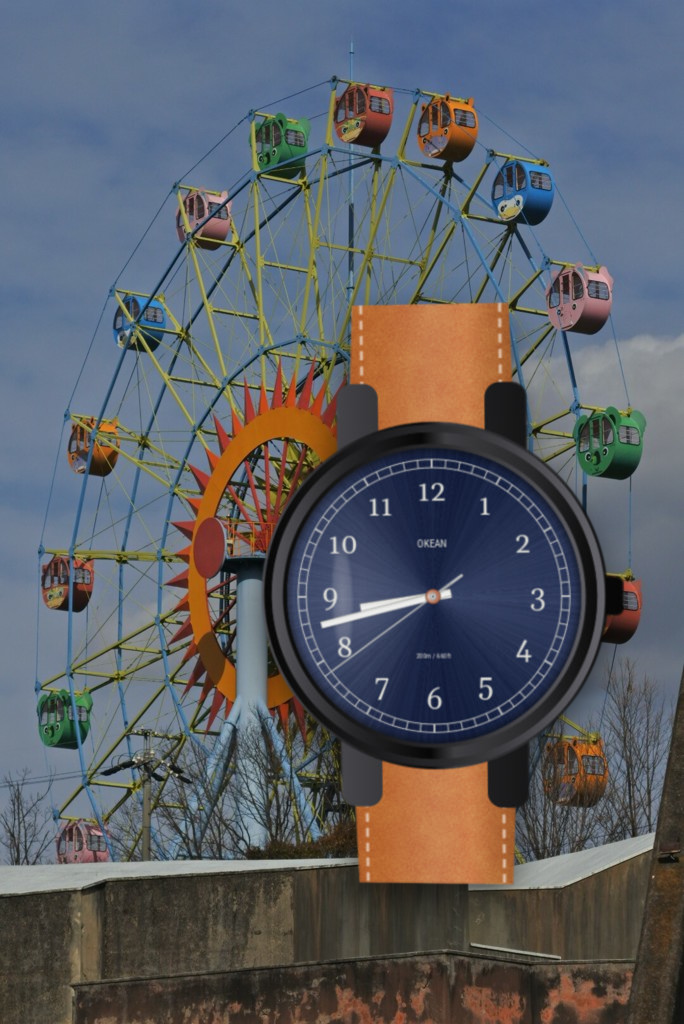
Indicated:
8.42.39
